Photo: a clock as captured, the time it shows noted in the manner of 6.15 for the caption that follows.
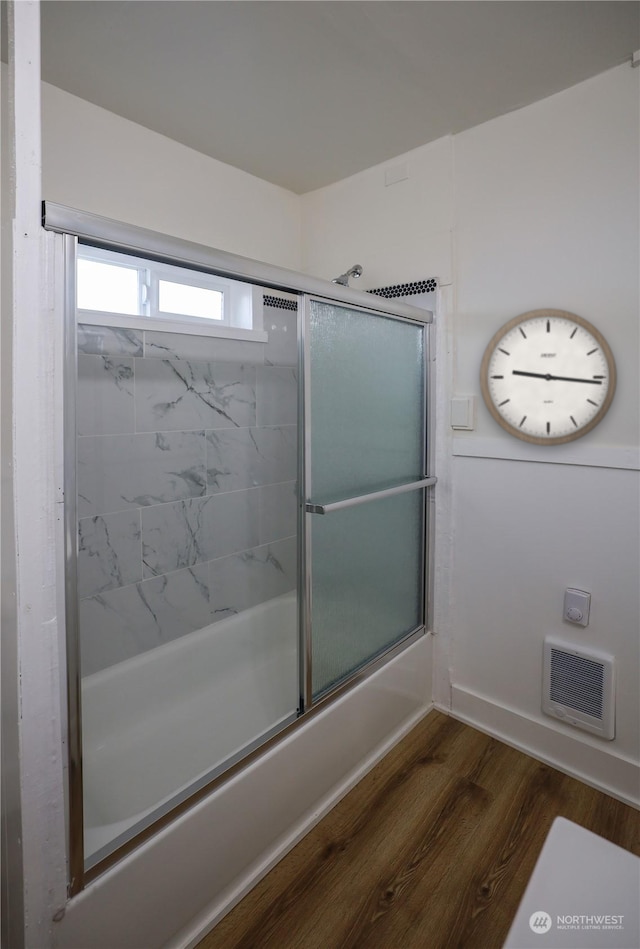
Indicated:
9.16
